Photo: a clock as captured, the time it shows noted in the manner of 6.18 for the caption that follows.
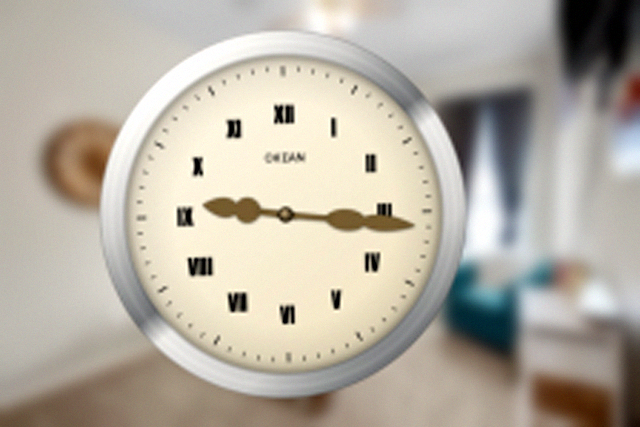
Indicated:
9.16
